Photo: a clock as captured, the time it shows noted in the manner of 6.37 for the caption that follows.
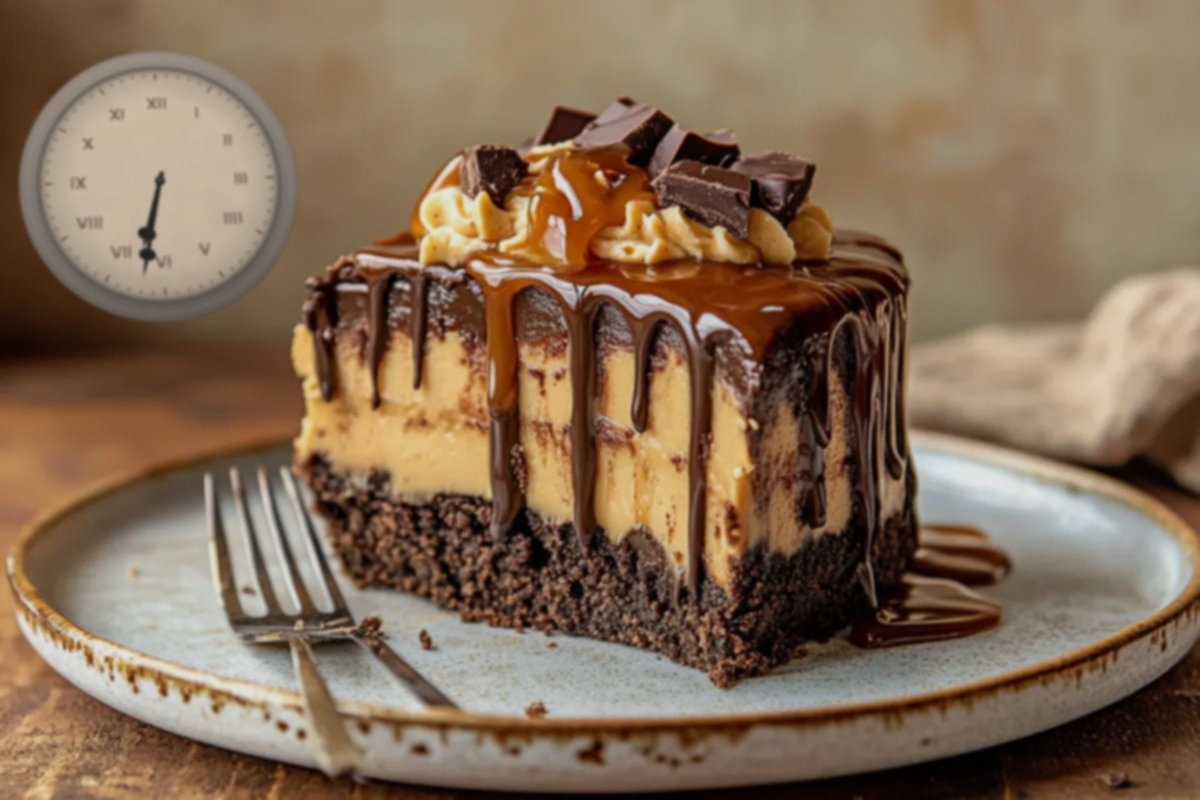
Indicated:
6.32
